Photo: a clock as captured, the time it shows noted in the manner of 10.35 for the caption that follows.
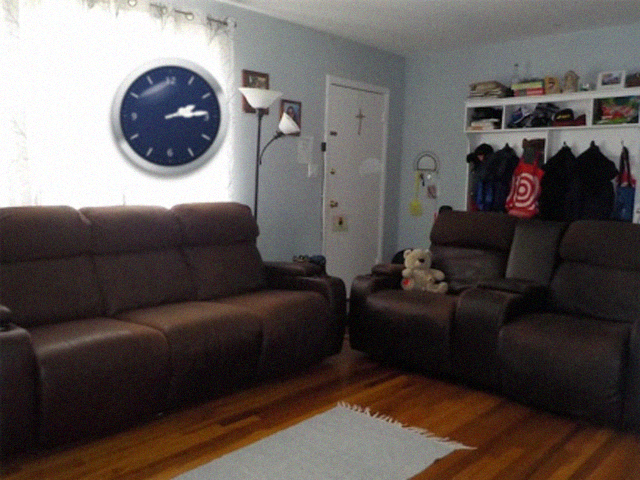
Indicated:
2.14
